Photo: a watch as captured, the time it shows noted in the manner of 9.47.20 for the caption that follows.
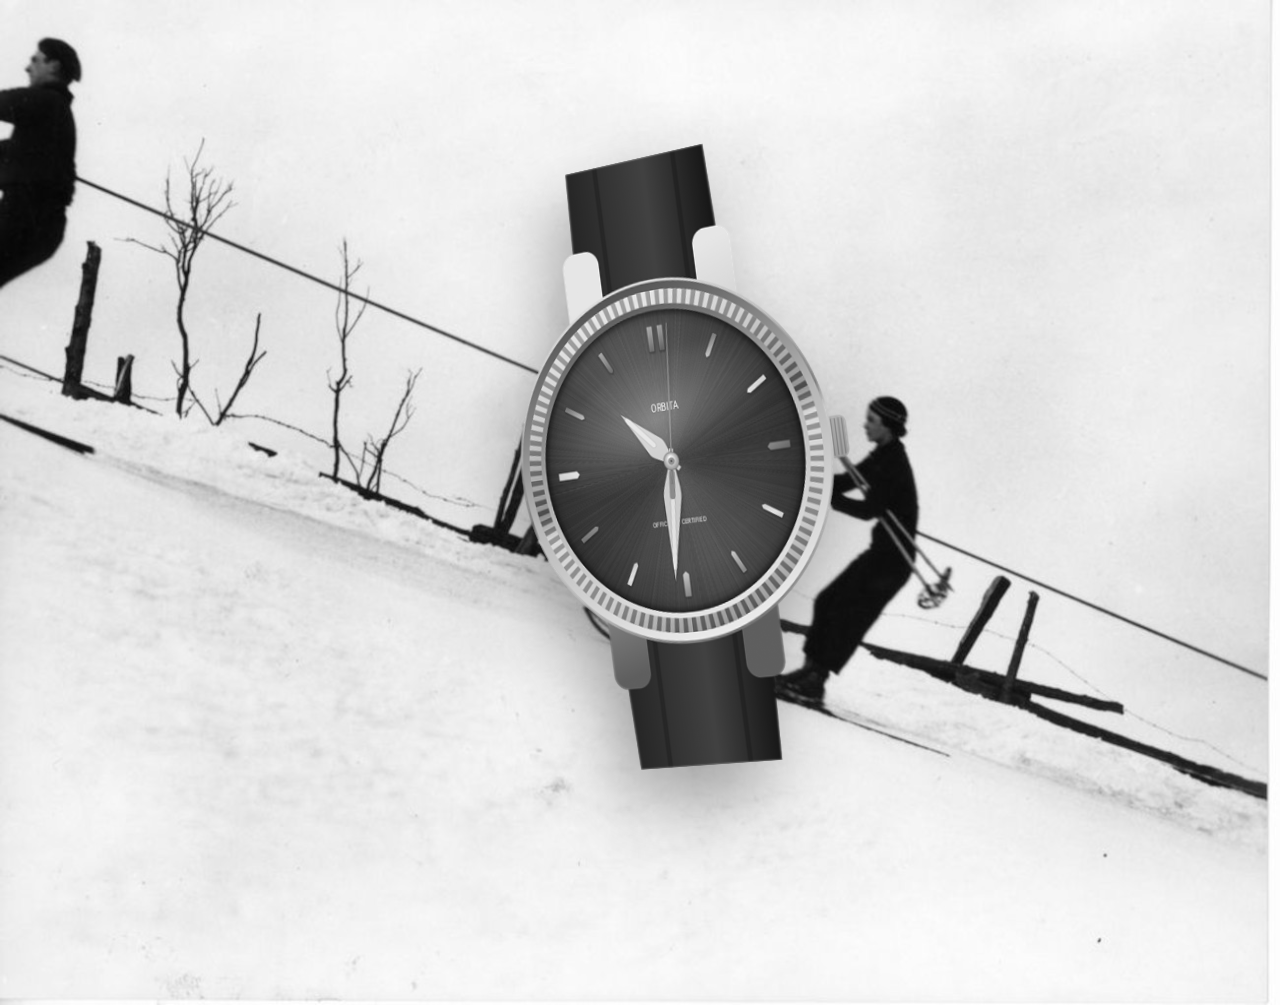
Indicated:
10.31.01
